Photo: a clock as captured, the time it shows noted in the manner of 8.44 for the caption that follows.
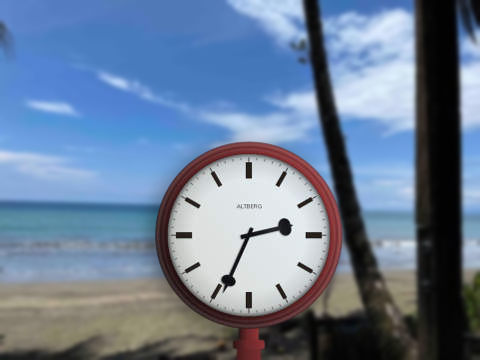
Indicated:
2.34
